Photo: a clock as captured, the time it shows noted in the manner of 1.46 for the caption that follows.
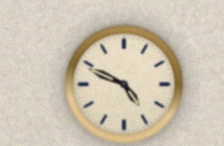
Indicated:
4.49
